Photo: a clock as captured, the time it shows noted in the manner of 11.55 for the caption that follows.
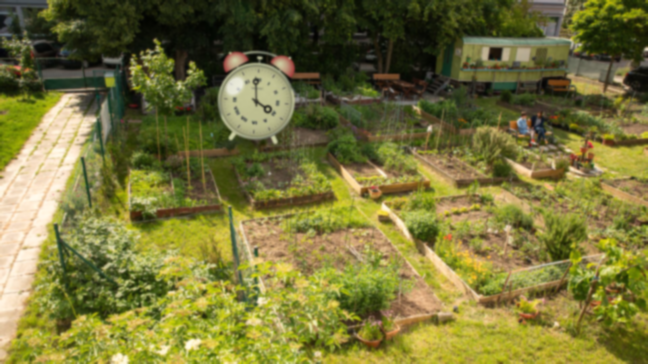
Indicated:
3.59
